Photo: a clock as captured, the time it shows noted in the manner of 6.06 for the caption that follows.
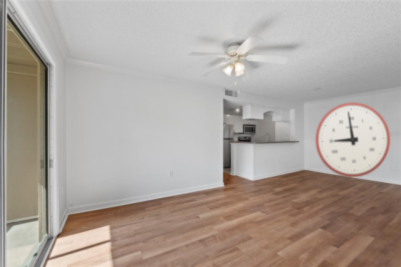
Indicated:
8.59
